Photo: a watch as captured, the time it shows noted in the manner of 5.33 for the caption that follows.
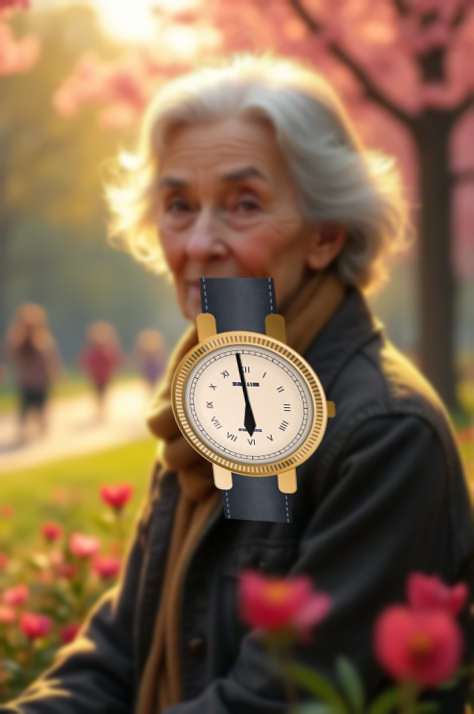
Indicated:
5.59
